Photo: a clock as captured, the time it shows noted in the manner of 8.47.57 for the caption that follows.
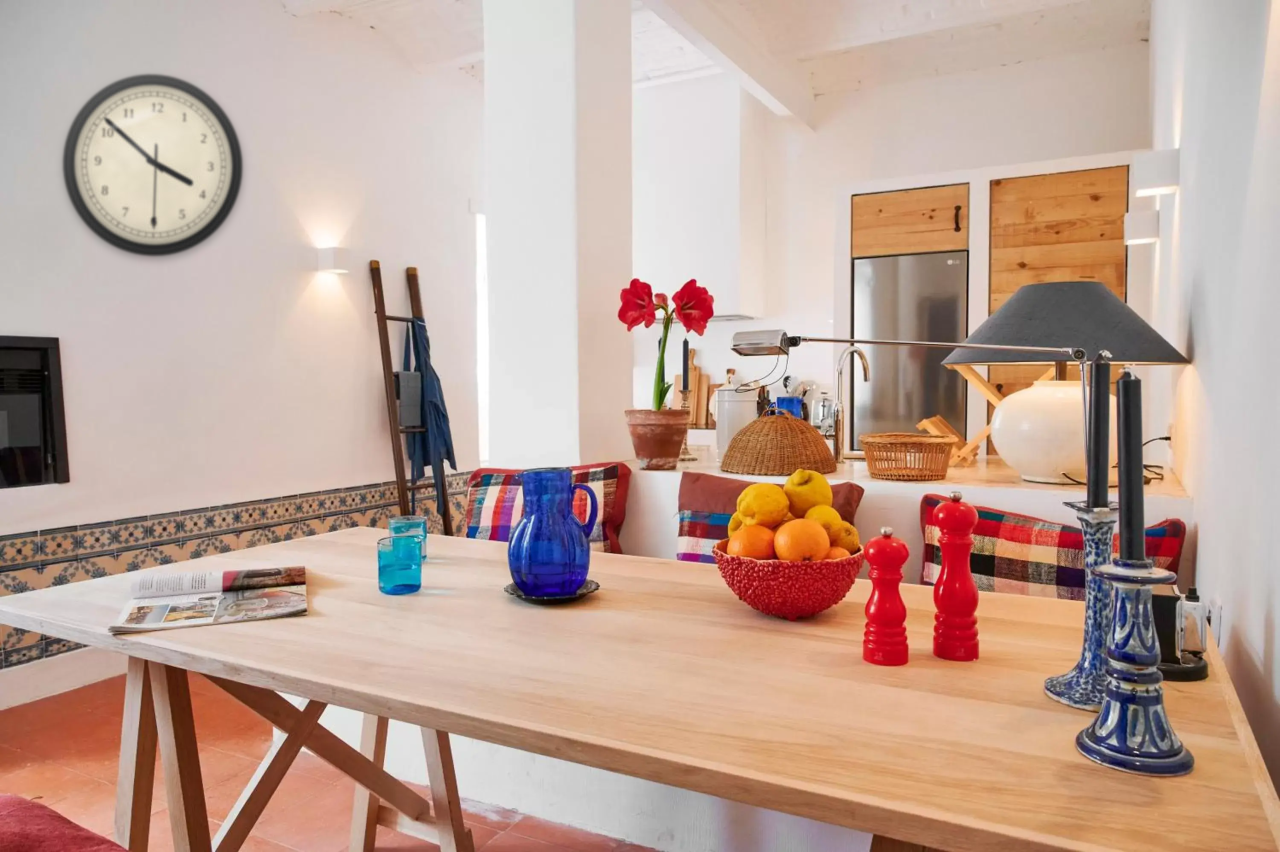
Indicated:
3.51.30
